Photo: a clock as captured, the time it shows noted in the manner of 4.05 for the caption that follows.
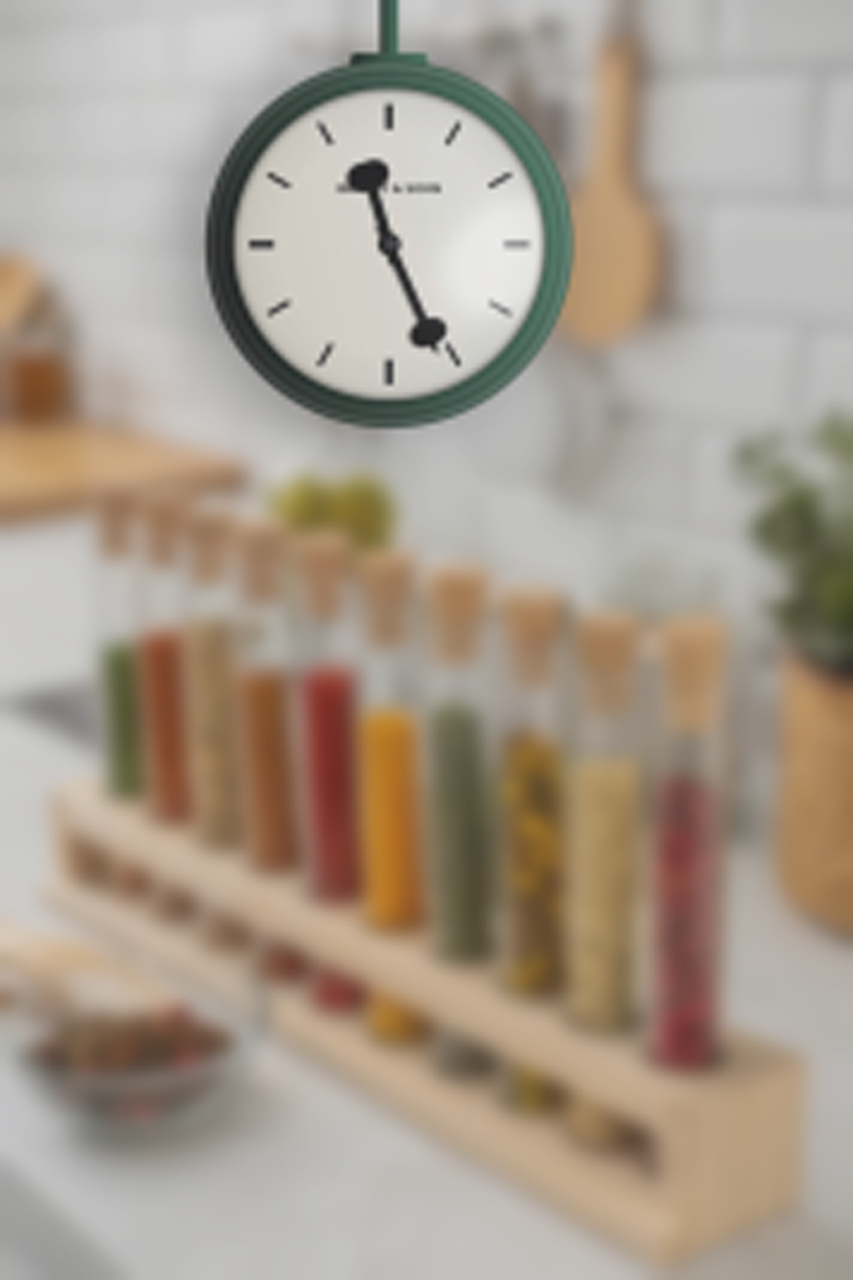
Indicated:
11.26
